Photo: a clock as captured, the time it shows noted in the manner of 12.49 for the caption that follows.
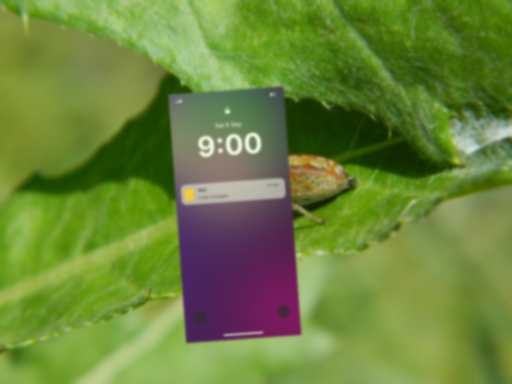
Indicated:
9.00
